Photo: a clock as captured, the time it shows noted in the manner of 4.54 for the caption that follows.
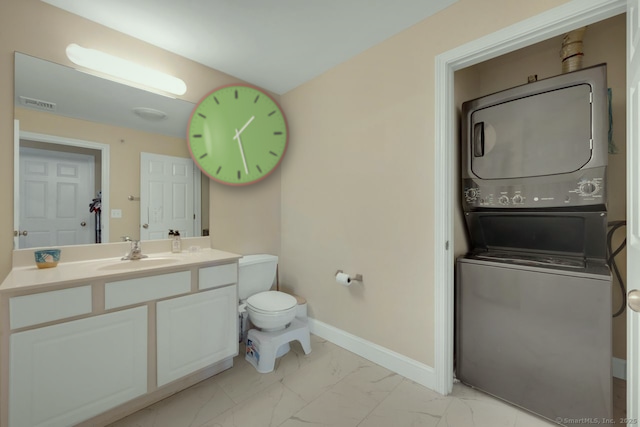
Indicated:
1.28
